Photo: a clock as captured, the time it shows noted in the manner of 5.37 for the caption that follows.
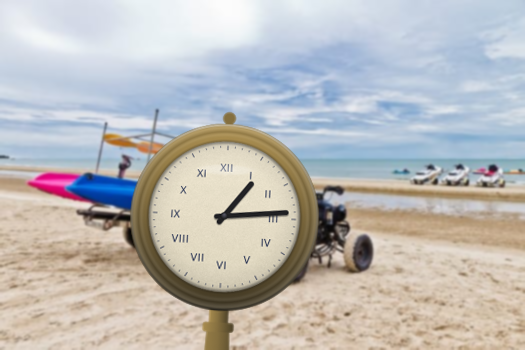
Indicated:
1.14
